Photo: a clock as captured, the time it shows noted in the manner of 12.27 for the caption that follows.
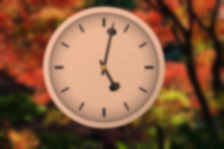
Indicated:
5.02
